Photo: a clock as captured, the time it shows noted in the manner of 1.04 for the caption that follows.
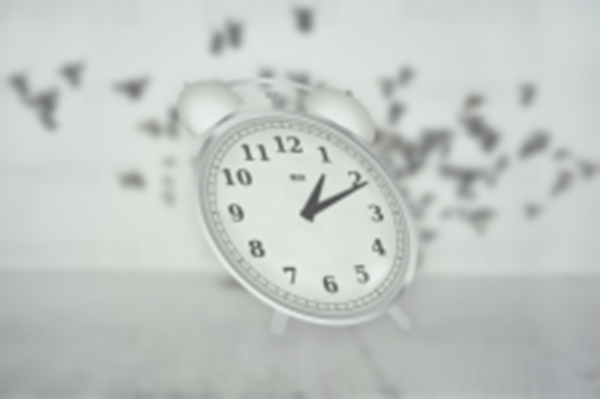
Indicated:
1.11
